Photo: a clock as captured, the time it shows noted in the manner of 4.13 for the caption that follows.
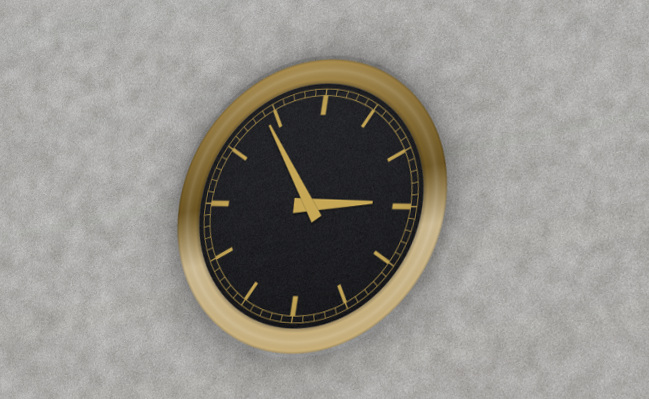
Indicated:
2.54
